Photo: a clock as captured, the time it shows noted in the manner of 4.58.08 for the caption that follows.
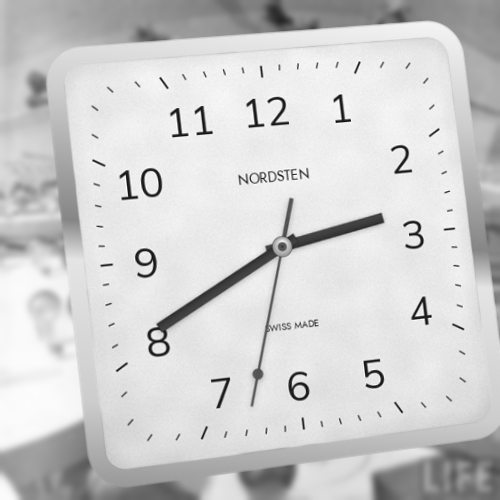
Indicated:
2.40.33
